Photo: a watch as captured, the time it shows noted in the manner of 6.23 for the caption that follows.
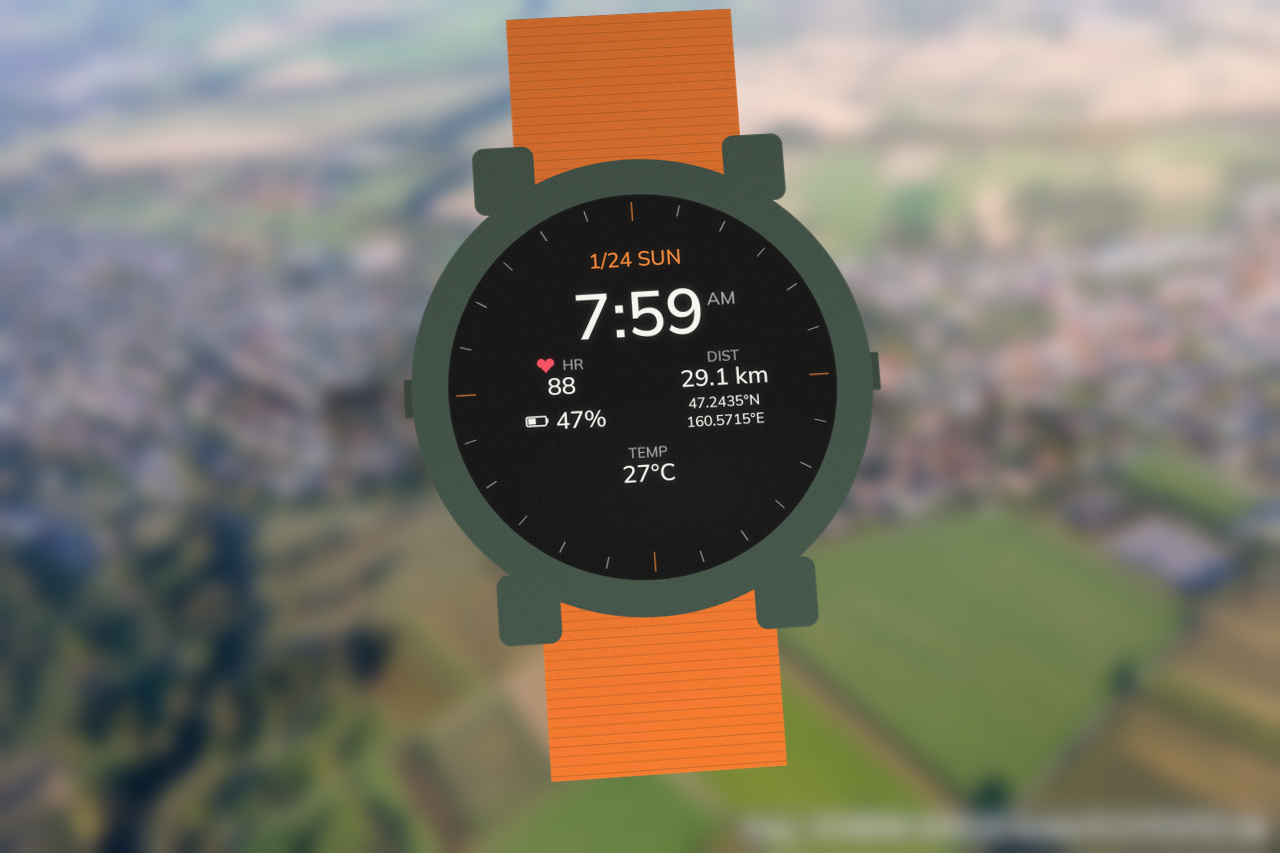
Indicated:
7.59
